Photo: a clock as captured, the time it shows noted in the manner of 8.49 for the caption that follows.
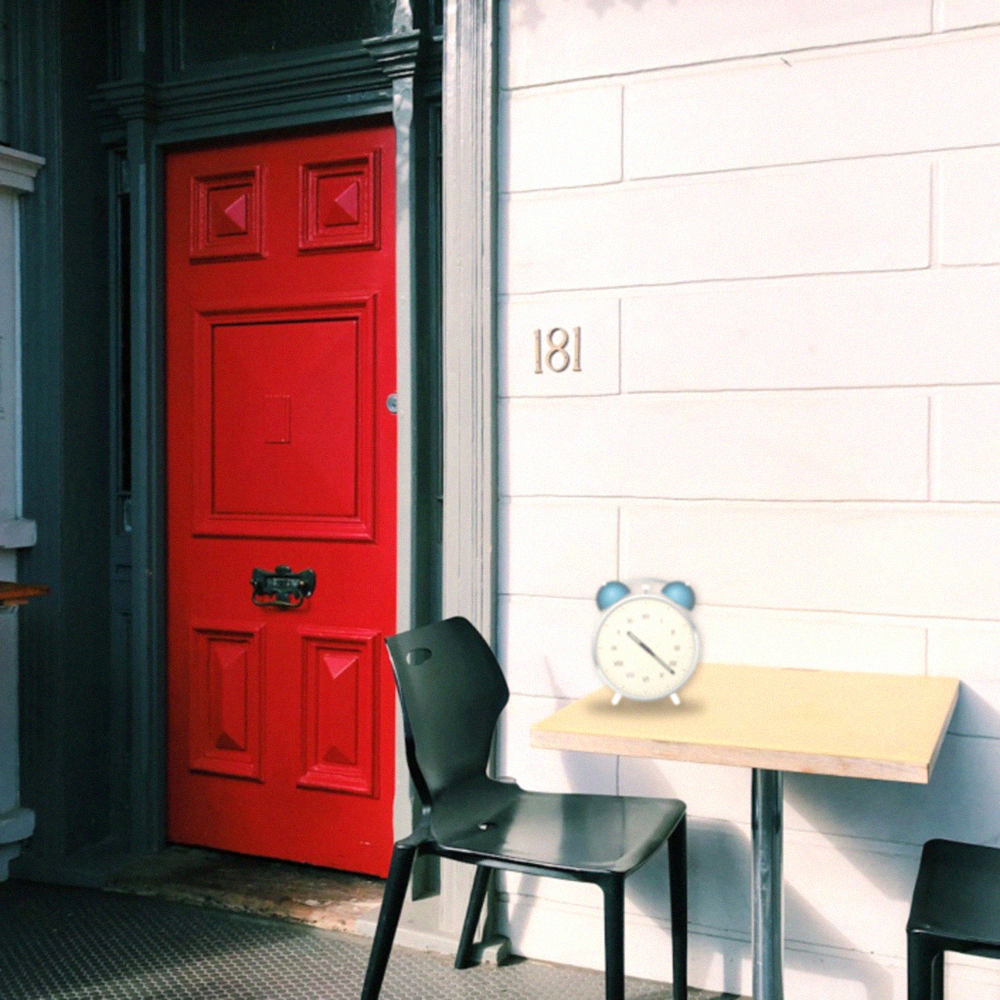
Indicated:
10.22
